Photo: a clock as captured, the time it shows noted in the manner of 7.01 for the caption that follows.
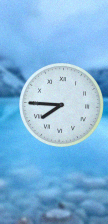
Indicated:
7.45
